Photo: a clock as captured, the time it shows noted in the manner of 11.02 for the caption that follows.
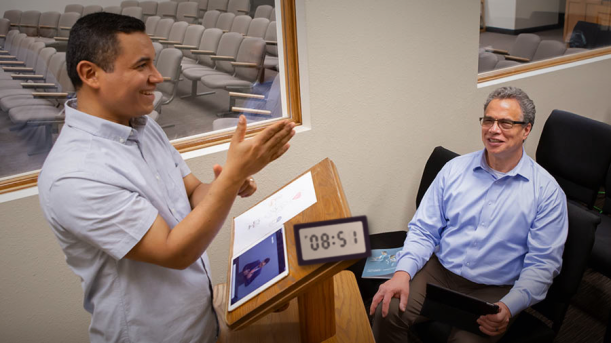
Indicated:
8.51
